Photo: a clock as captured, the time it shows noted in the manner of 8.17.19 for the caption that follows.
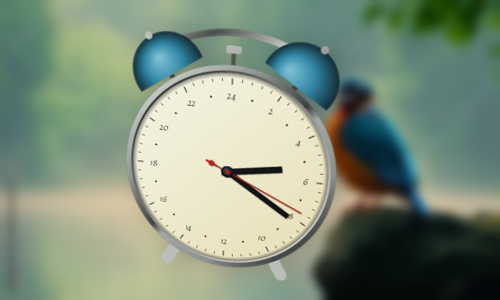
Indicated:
5.20.19
